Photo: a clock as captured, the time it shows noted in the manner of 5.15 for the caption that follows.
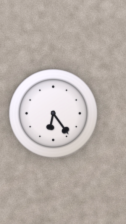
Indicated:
6.24
